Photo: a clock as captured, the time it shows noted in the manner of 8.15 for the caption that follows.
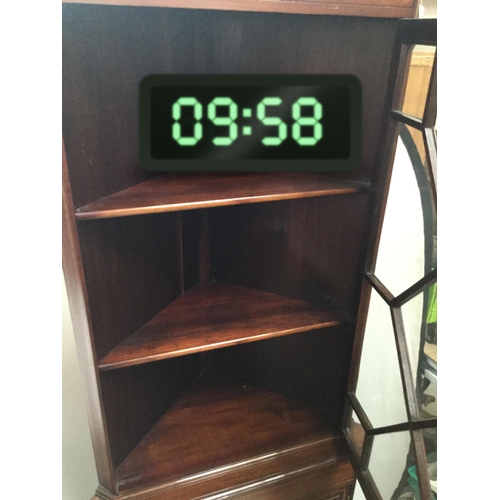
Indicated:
9.58
